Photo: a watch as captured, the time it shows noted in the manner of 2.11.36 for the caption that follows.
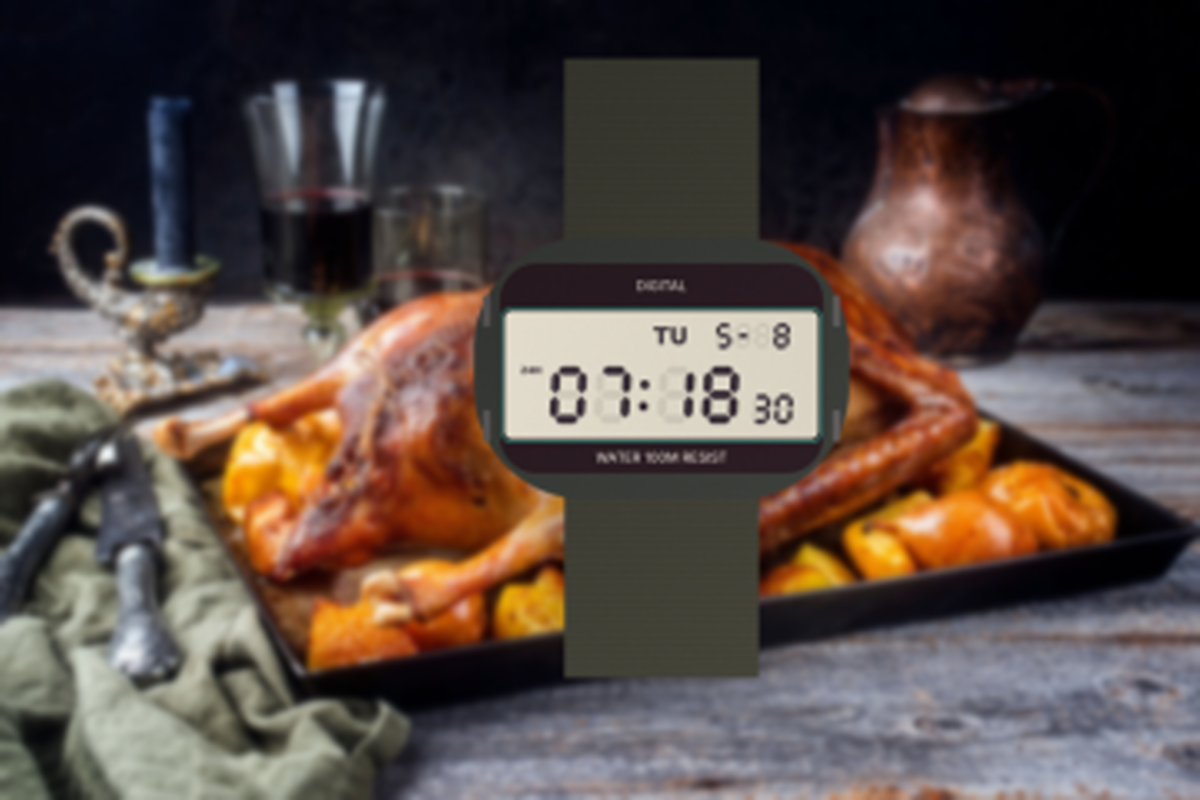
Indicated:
7.18.30
